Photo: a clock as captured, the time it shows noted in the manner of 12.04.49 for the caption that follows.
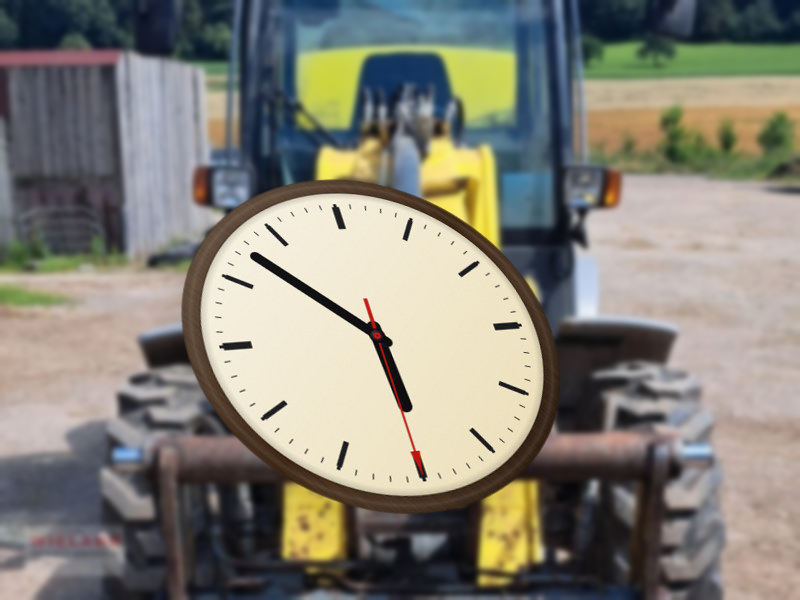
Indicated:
5.52.30
